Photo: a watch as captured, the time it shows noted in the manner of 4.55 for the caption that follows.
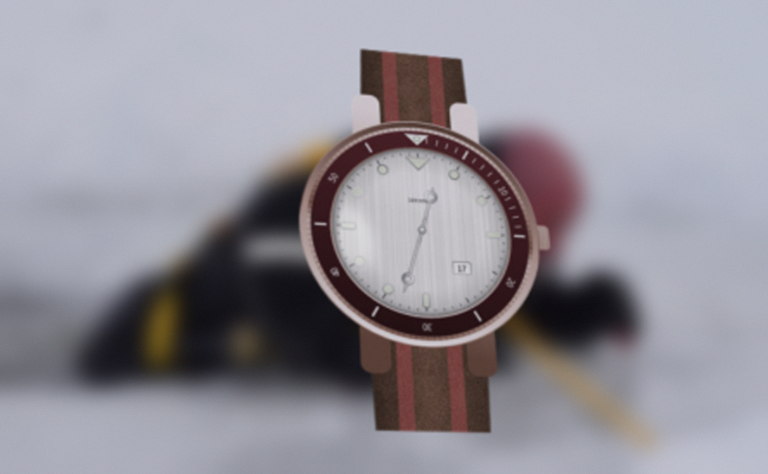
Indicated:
12.33
